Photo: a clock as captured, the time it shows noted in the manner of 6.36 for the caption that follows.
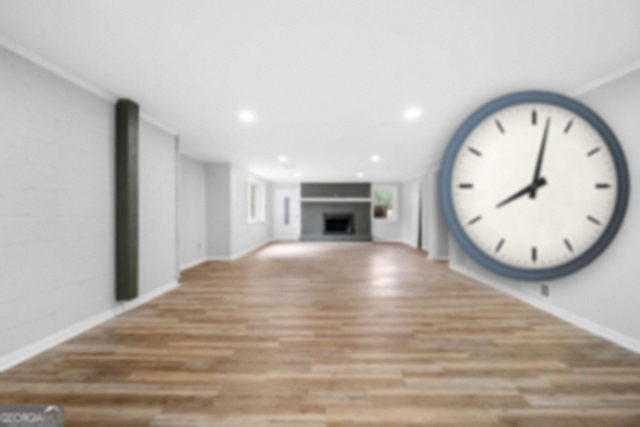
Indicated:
8.02
